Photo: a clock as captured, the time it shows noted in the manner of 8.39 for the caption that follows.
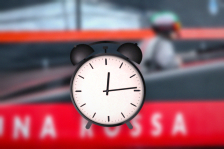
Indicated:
12.14
